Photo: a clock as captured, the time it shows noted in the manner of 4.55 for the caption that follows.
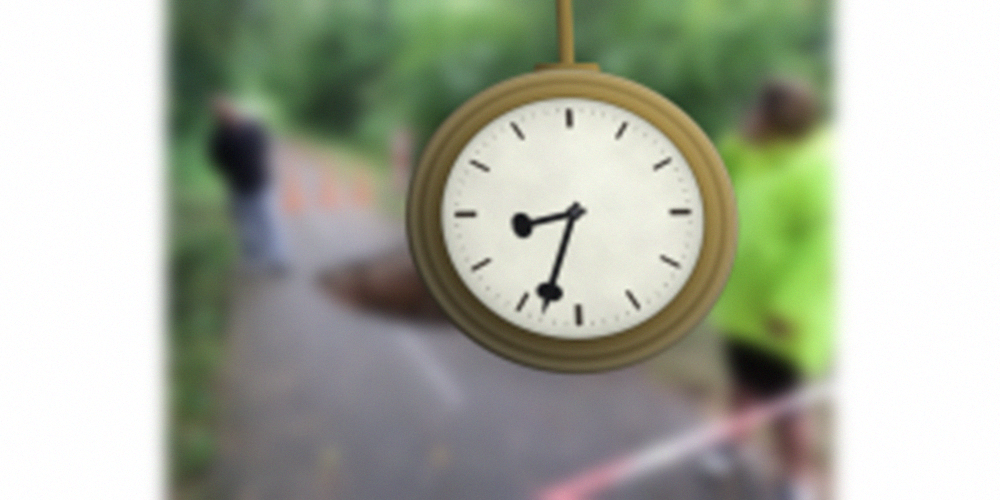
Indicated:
8.33
